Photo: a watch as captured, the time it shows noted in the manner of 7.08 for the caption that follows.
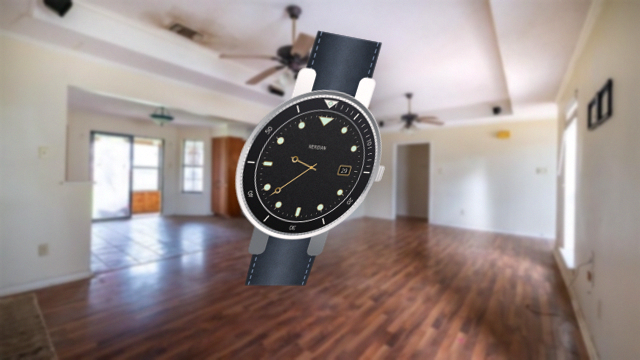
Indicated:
9.38
